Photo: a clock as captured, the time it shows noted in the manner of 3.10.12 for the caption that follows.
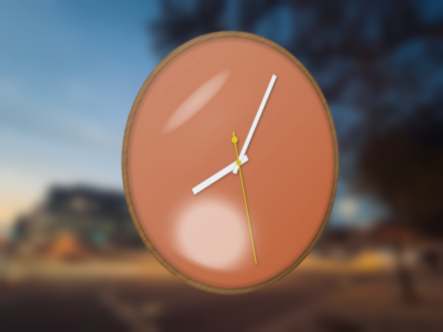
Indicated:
8.04.28
